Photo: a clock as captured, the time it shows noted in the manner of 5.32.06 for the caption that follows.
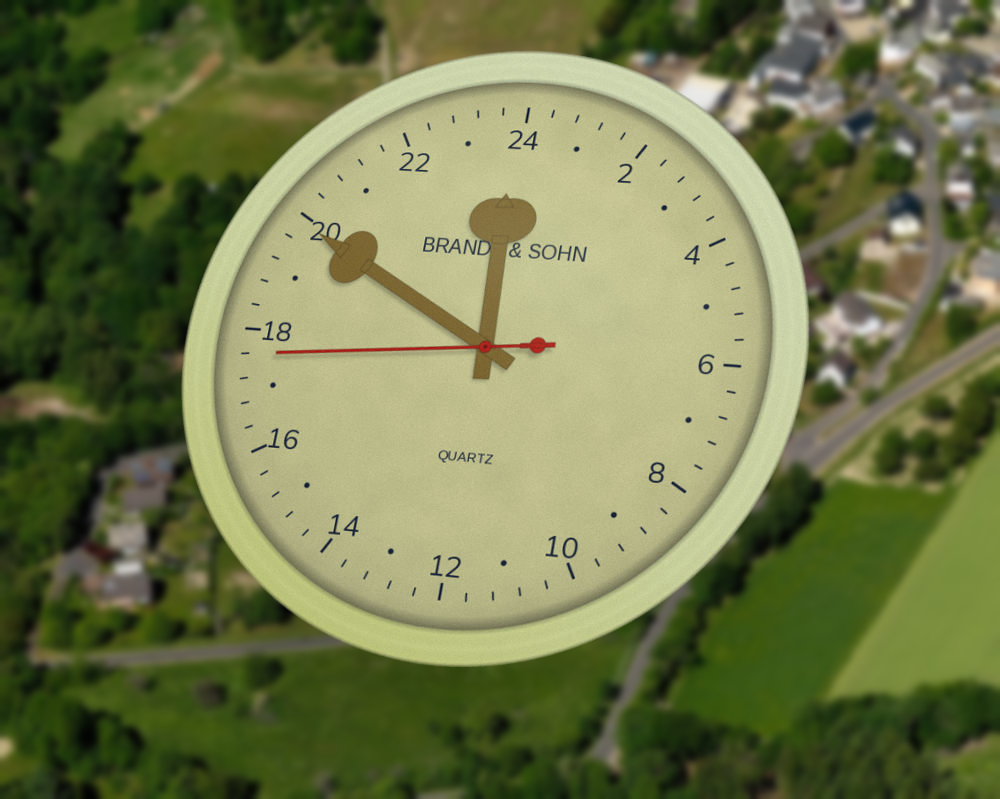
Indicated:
23.49.44
